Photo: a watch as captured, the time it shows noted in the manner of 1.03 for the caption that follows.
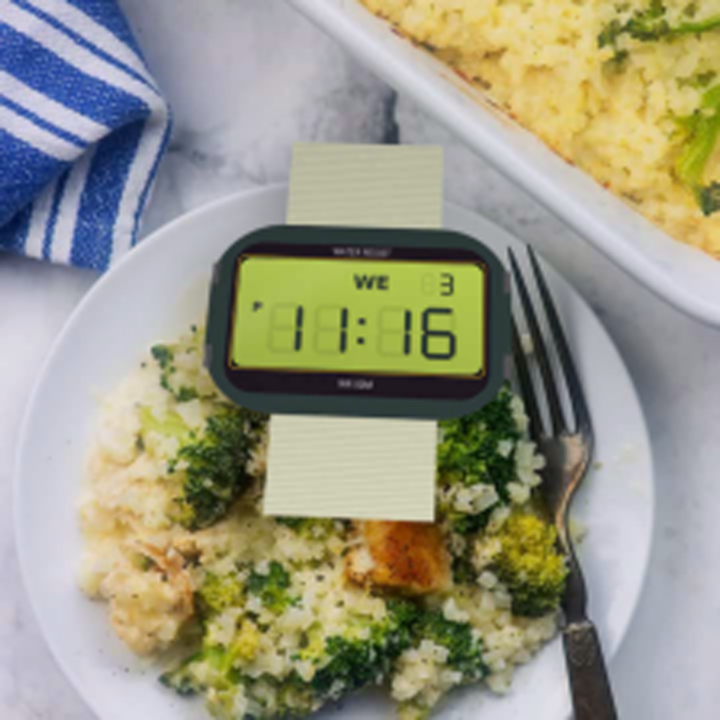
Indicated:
11.16
